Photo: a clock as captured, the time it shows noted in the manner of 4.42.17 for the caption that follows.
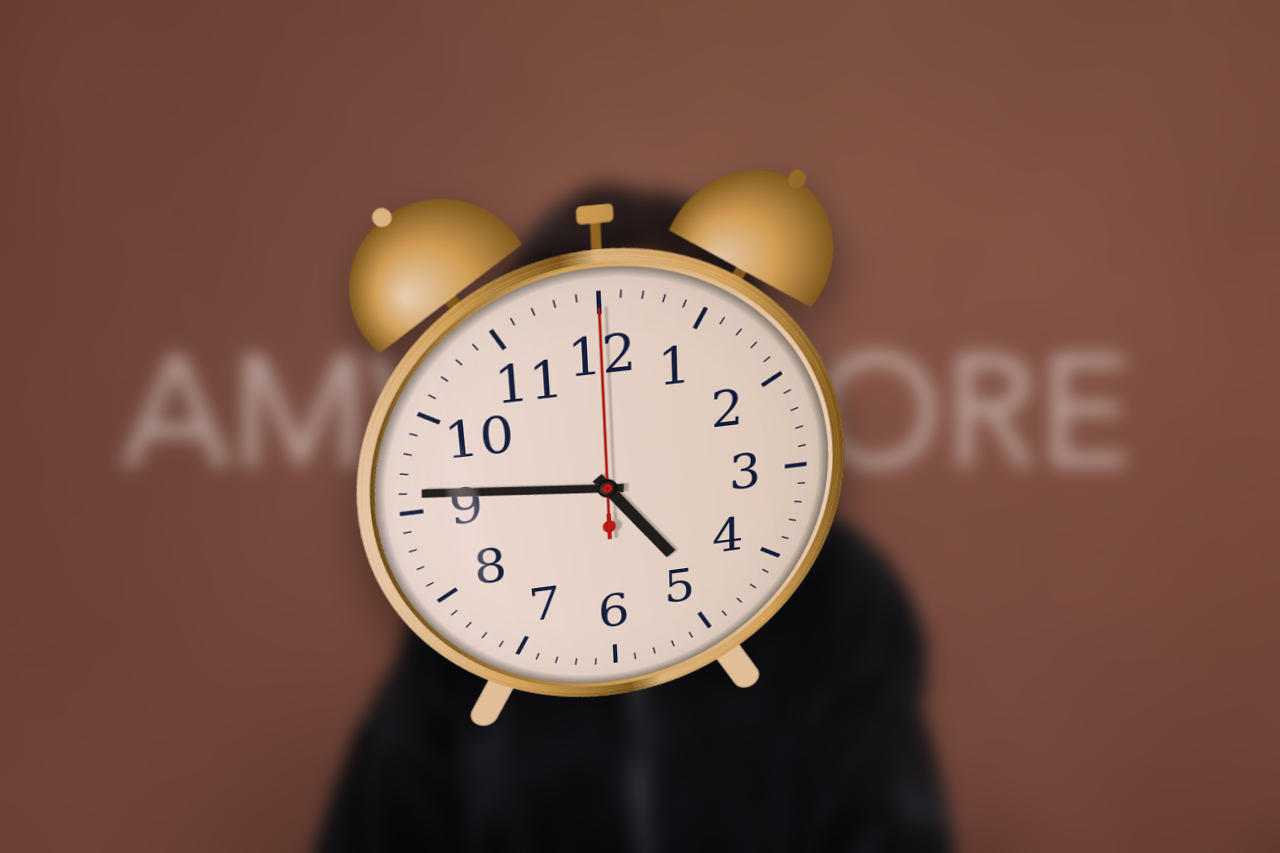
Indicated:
4.46.00
